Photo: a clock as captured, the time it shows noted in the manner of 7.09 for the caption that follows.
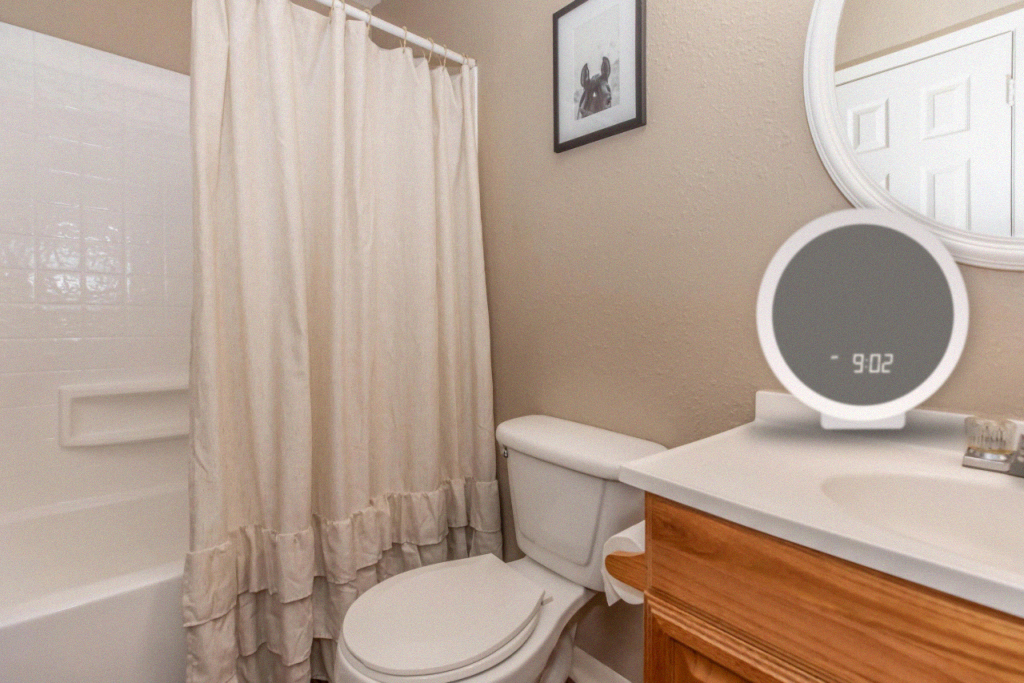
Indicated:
9.02
